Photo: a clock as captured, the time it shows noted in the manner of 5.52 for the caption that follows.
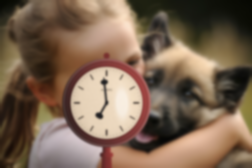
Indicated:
6.59
